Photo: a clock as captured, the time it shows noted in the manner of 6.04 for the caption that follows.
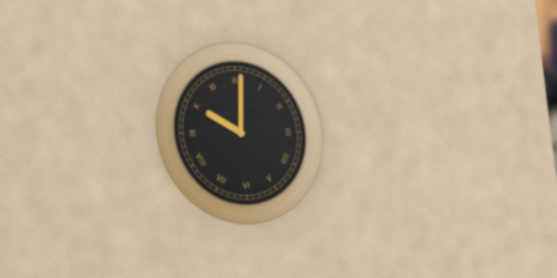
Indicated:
10.01
